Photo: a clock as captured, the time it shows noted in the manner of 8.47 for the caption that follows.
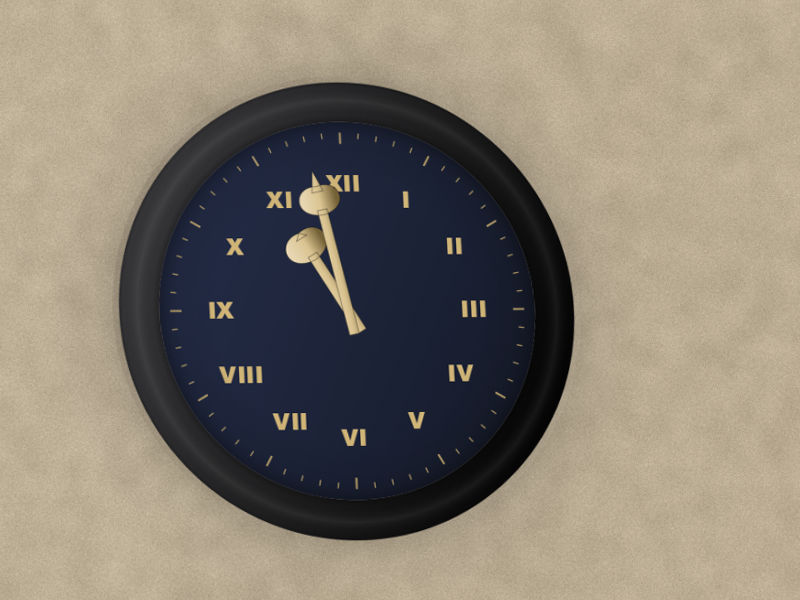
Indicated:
10.58
